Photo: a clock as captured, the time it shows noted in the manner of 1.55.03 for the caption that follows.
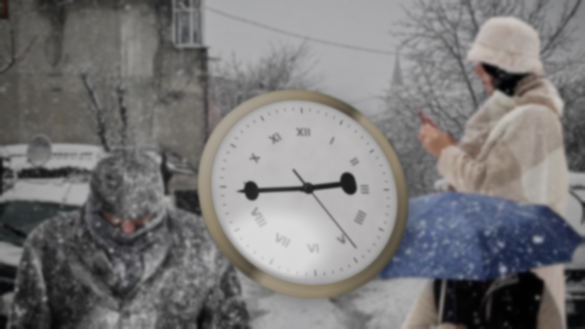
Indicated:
2.44.24
